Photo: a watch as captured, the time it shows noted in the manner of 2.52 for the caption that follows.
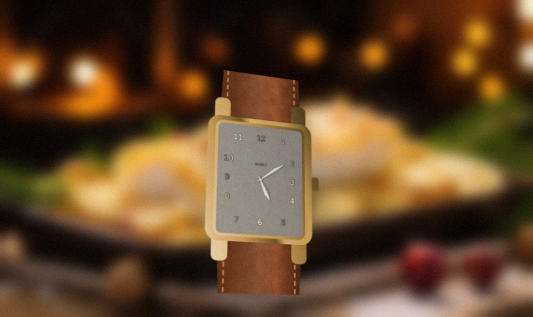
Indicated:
5.09
